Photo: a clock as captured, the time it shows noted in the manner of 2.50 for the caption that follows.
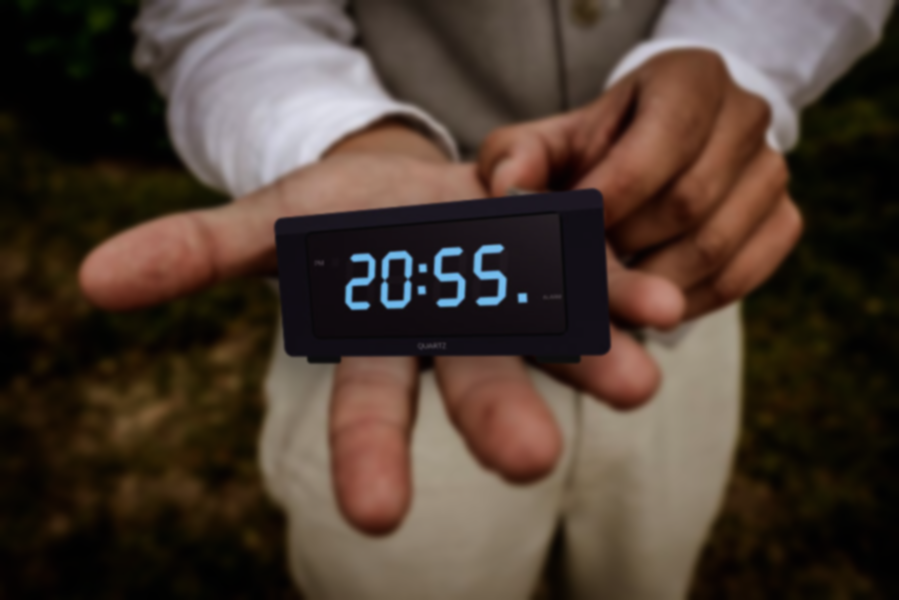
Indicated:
20.55
